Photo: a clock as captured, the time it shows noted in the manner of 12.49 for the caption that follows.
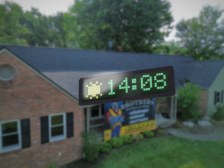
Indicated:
14.08
